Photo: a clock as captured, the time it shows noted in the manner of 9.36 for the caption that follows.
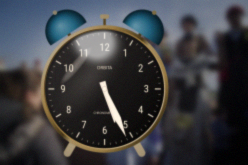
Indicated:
5.26
